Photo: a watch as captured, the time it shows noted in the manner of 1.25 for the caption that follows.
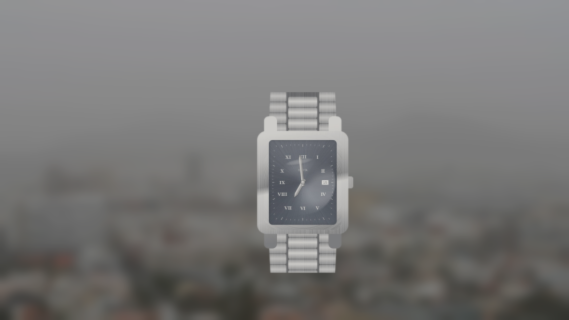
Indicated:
6.59
